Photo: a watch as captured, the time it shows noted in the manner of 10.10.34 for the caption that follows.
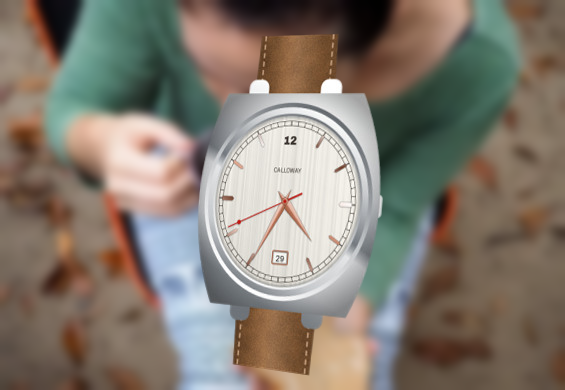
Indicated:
4.34.41
